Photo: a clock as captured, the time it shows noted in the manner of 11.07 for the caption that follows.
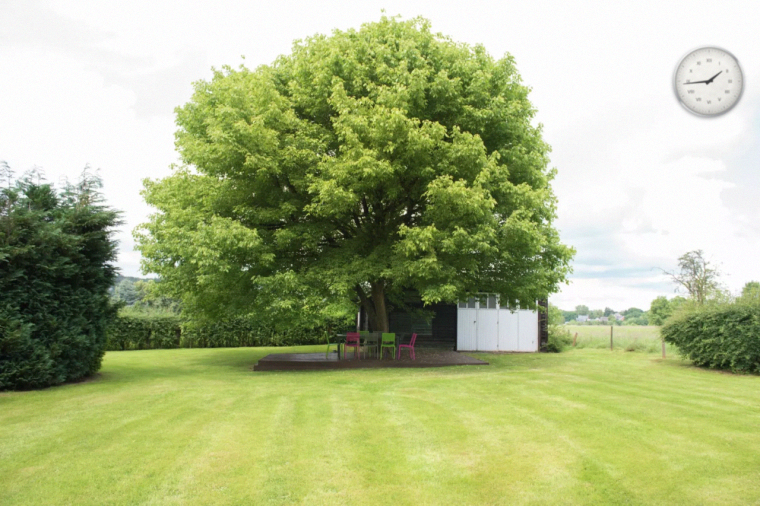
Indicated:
1.44
